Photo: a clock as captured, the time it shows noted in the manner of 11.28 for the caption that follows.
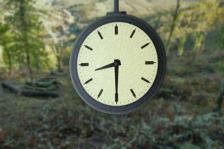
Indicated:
8.30
